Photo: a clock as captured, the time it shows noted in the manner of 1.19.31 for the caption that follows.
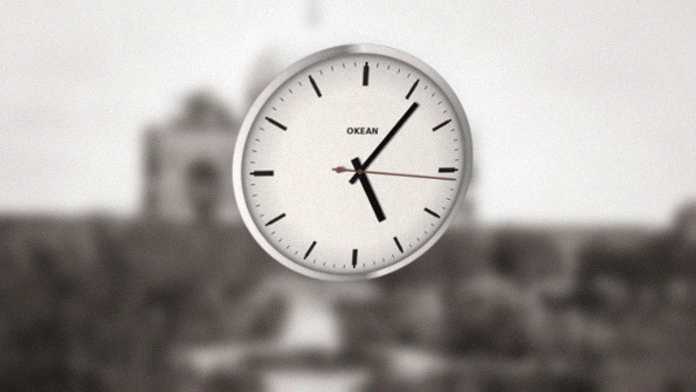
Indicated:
5.06.16
